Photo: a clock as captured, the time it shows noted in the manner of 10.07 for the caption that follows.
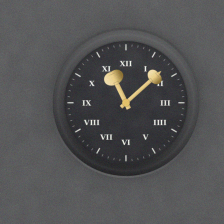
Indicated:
11.08
